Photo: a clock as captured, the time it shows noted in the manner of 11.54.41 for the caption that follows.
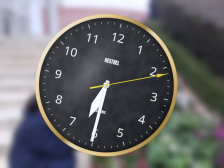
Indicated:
6.30.11
